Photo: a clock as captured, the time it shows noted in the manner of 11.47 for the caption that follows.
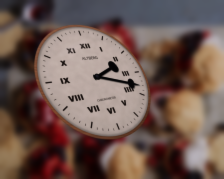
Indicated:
2.18
